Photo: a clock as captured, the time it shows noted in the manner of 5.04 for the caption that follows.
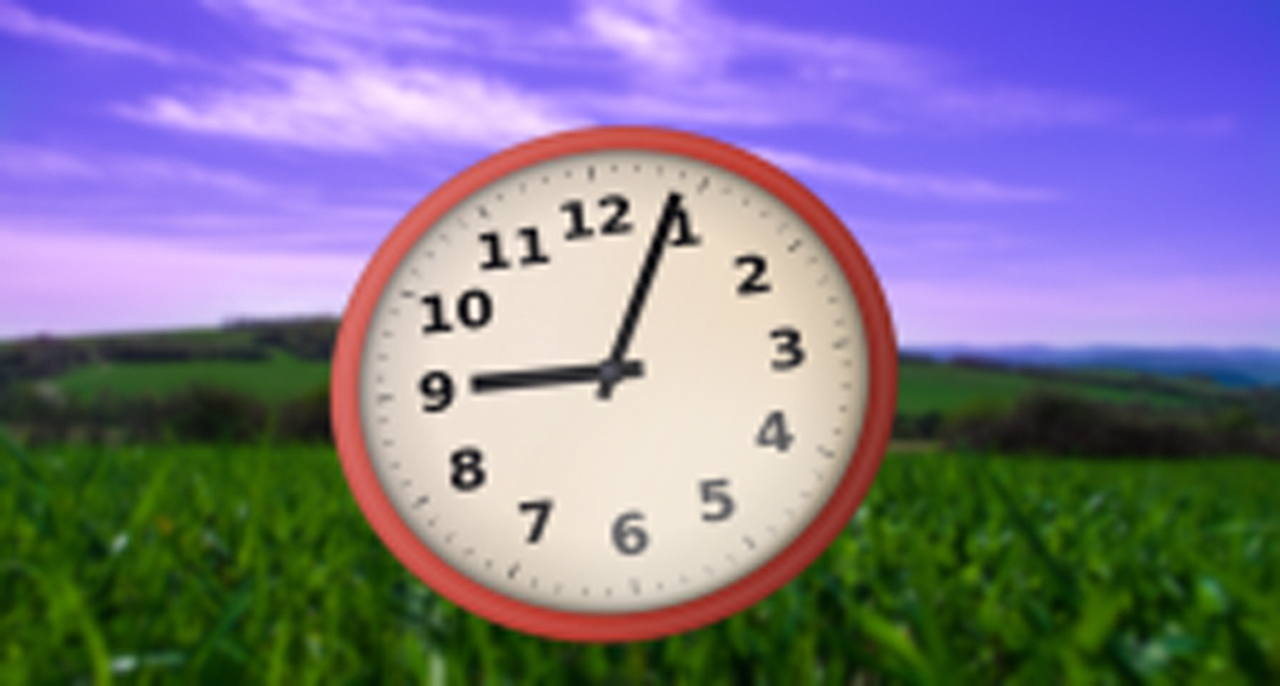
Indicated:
9.04
